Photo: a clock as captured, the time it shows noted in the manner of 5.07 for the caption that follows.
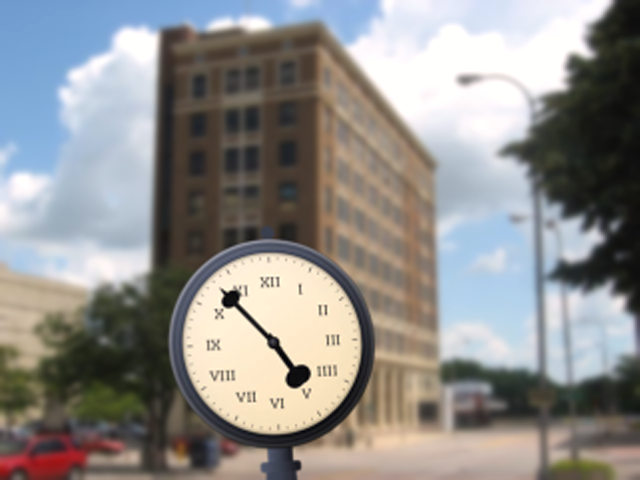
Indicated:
4.53
